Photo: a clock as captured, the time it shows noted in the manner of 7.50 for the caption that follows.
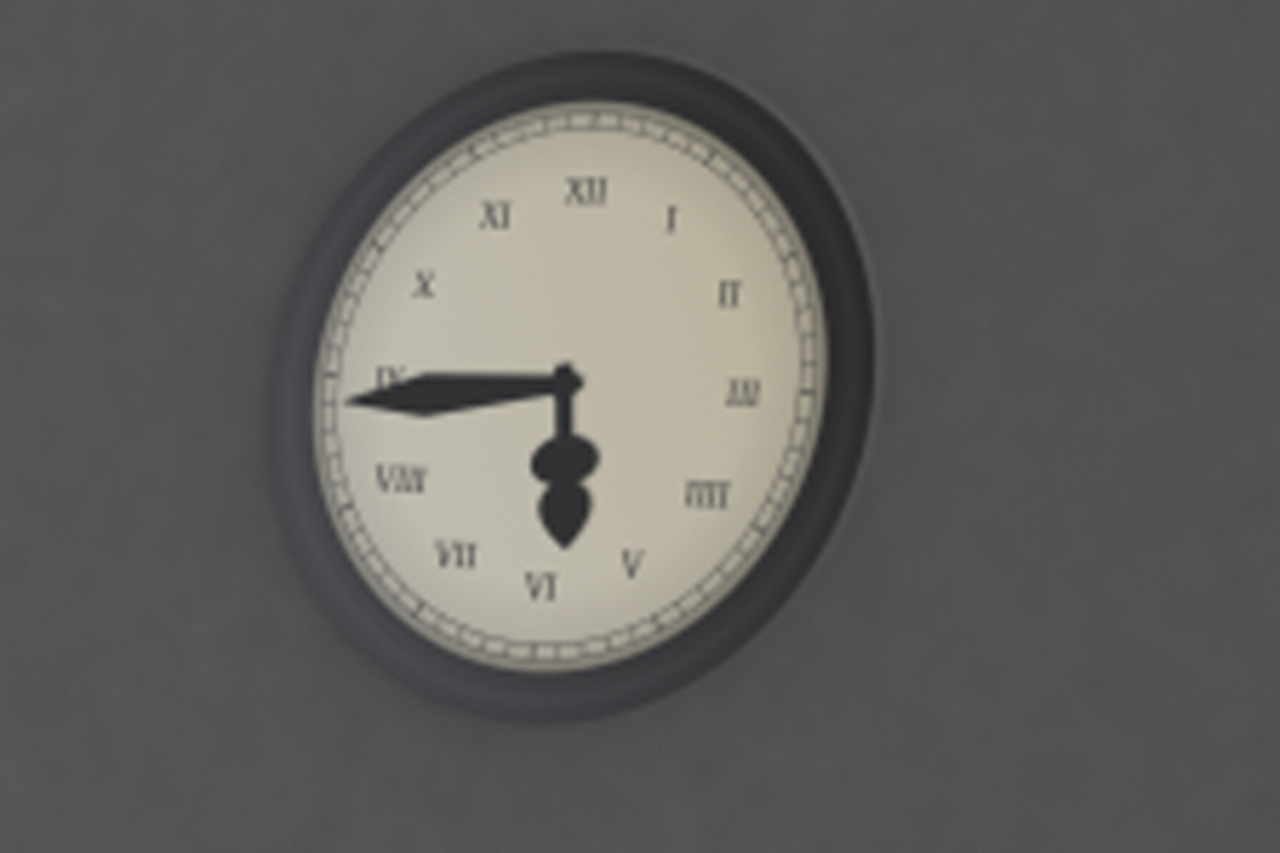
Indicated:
5.44
